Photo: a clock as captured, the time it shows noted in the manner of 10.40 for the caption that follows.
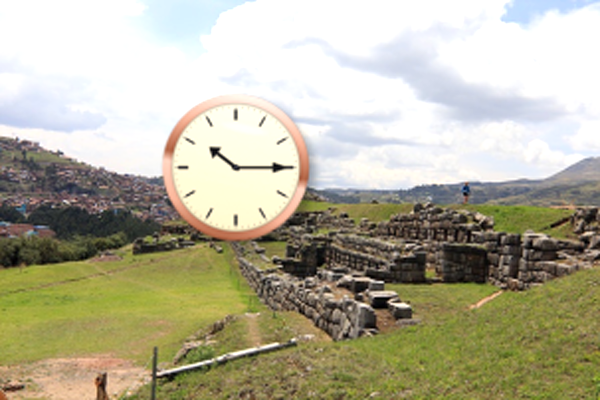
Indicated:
10.15
